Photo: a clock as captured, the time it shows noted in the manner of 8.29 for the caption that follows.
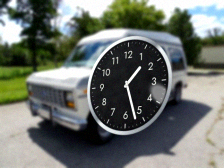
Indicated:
1.27
